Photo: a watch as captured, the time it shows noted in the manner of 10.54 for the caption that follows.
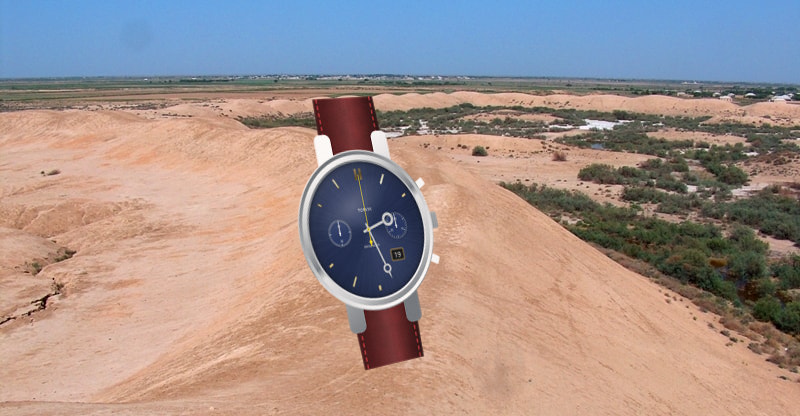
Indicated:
2.27
